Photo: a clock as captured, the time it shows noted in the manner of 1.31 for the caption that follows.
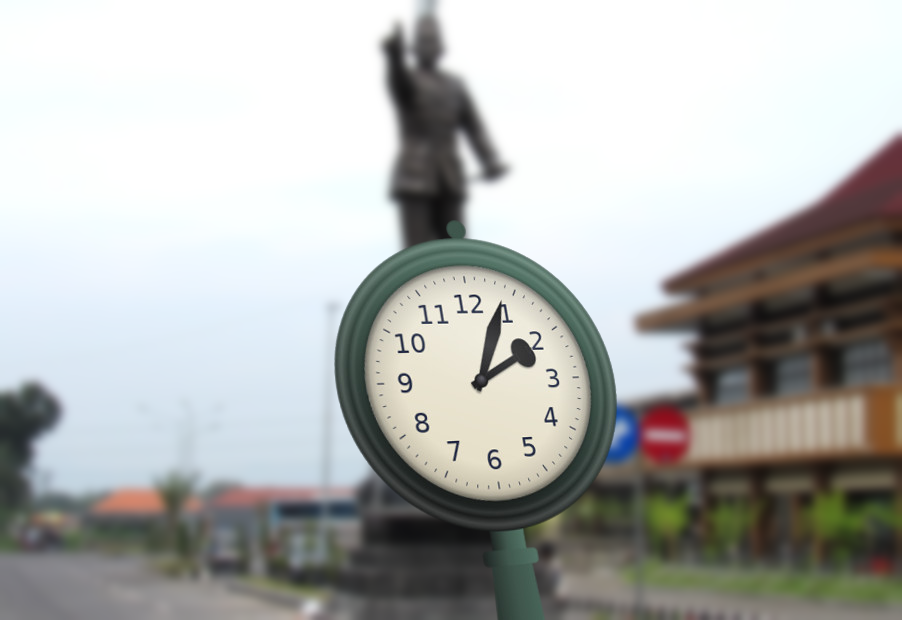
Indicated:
2.04
